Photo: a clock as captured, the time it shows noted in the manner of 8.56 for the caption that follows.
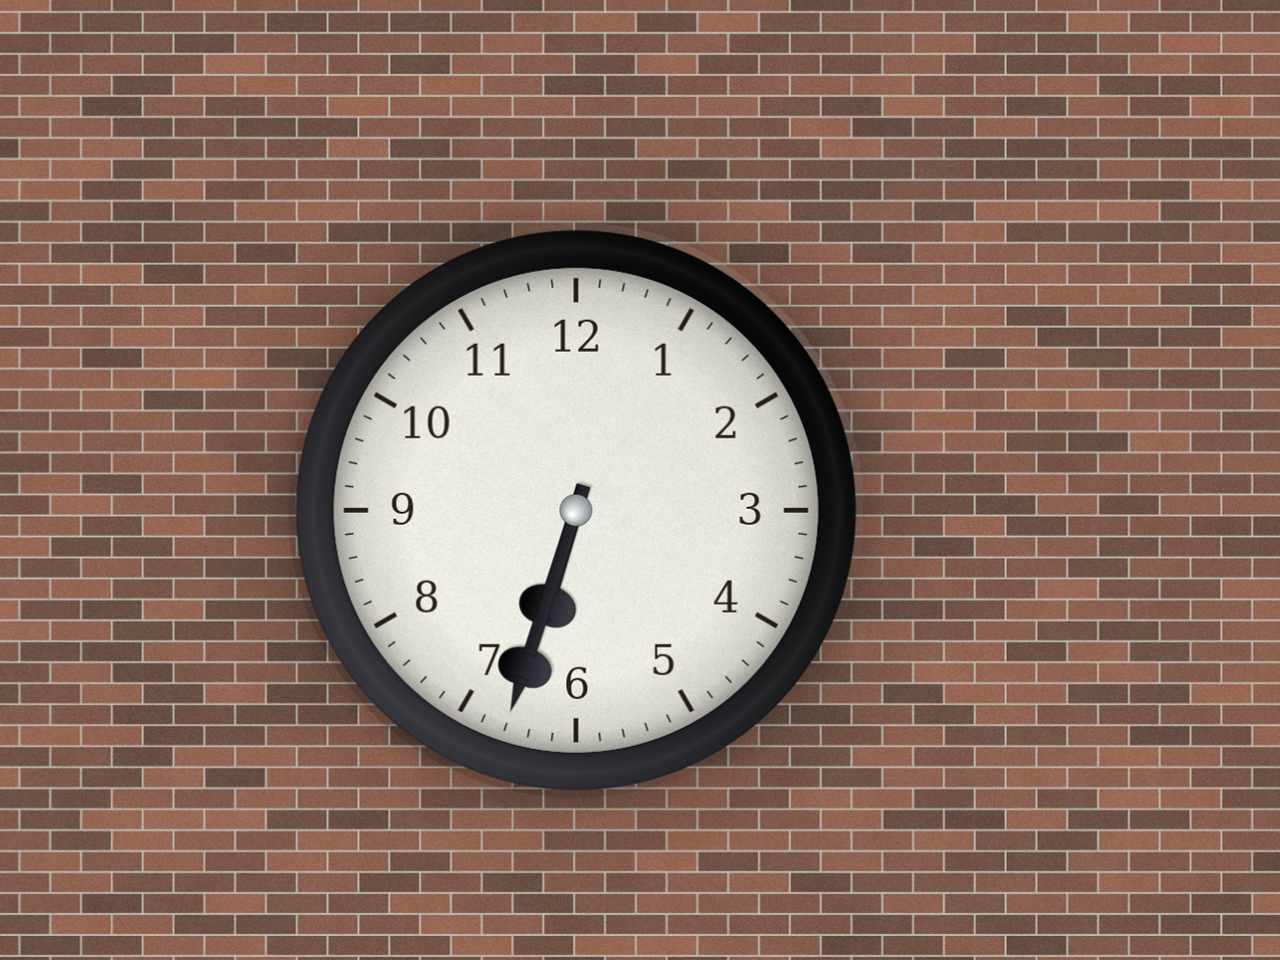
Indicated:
6.33
